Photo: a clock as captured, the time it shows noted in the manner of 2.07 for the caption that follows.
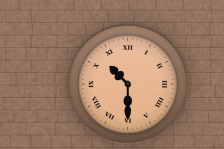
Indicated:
10.30
